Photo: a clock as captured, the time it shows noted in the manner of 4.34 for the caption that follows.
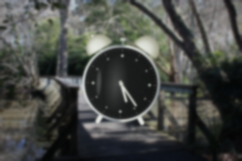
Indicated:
5.24
